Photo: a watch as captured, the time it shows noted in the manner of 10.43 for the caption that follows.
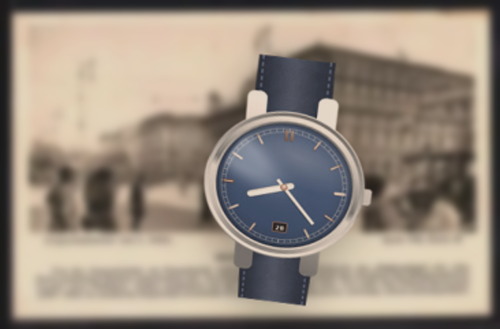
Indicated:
8.23
